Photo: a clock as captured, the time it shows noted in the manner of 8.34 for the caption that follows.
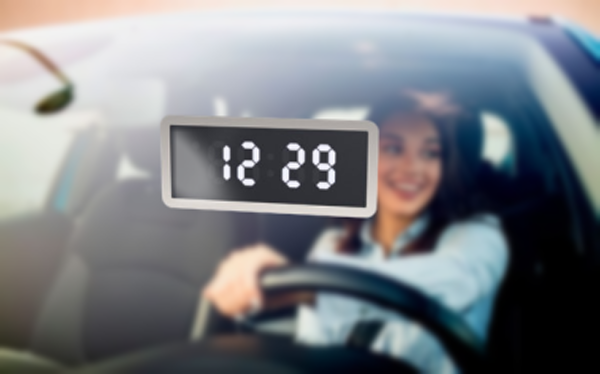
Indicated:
12.29
